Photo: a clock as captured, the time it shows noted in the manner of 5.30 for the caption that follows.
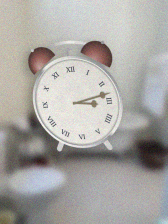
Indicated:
3.13
